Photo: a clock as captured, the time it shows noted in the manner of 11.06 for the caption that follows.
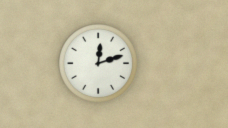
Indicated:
12.12
